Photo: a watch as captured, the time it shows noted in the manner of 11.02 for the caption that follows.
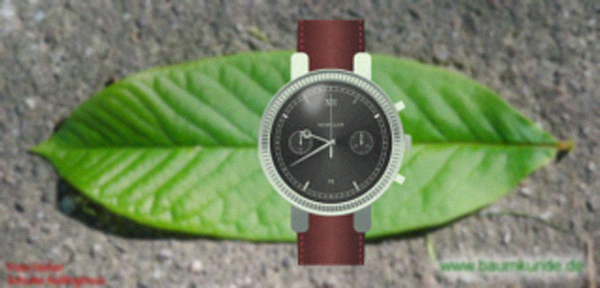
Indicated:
9.40
